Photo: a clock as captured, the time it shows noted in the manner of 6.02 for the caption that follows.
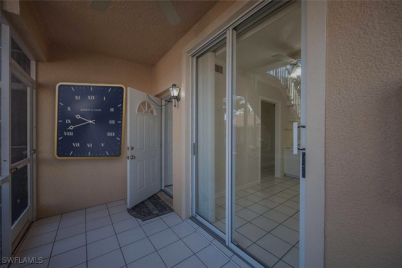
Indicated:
9.42
